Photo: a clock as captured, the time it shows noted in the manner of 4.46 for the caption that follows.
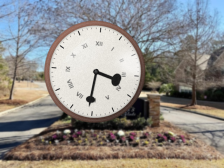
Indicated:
3.31
